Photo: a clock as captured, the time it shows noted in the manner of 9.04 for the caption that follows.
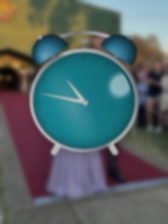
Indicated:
10.47
